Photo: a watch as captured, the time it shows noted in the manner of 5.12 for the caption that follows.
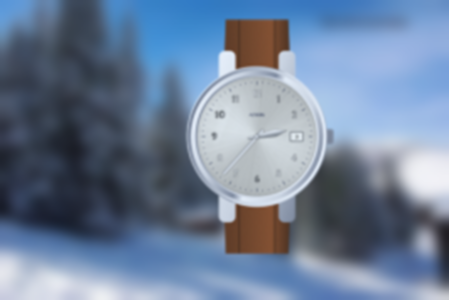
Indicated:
2.37
